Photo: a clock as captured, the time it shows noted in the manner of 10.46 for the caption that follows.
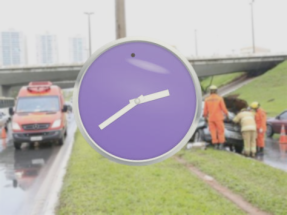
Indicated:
2.40
